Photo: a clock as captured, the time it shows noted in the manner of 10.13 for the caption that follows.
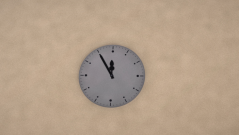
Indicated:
11.55
